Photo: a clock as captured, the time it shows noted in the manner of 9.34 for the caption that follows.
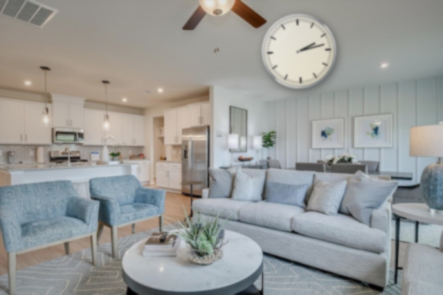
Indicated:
2.13
